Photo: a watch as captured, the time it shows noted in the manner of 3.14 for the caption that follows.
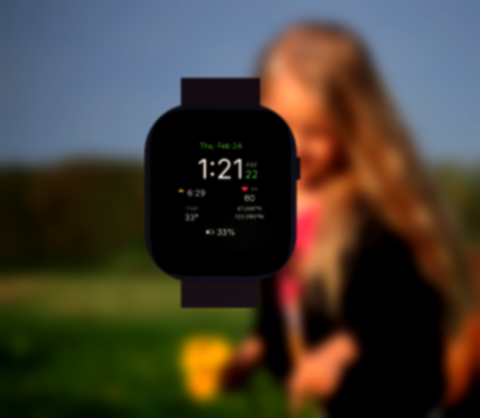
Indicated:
1.21
